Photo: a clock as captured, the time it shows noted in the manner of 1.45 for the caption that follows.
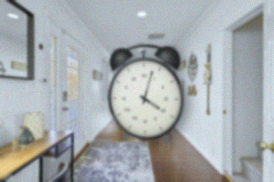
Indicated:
4.03
